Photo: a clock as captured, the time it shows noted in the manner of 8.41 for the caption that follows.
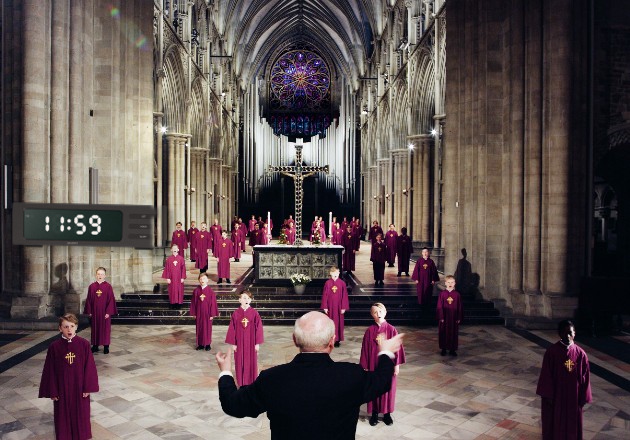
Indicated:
11.59
